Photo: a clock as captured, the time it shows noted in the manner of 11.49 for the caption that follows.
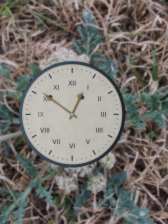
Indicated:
12.51
